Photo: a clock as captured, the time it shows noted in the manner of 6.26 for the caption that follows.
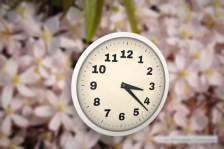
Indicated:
3.22
